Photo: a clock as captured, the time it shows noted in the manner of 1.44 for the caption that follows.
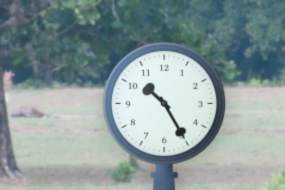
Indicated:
10.25
